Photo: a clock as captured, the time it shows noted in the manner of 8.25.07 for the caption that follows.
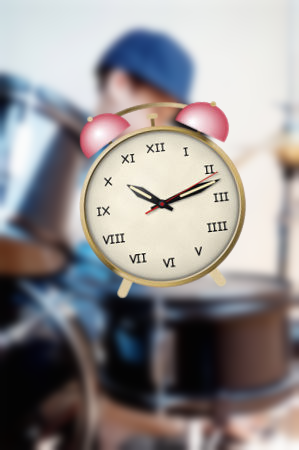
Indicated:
10.12.11
